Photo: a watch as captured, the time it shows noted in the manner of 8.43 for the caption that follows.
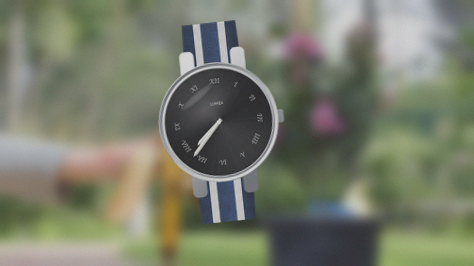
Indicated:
7.37
